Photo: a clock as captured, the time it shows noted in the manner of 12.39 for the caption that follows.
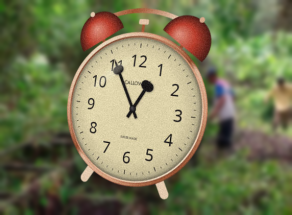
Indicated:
12.55
